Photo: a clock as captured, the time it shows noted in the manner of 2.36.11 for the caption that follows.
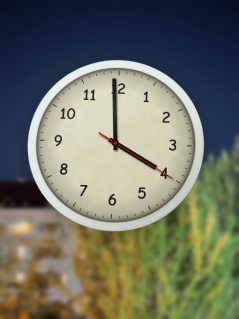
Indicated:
3.59.20
